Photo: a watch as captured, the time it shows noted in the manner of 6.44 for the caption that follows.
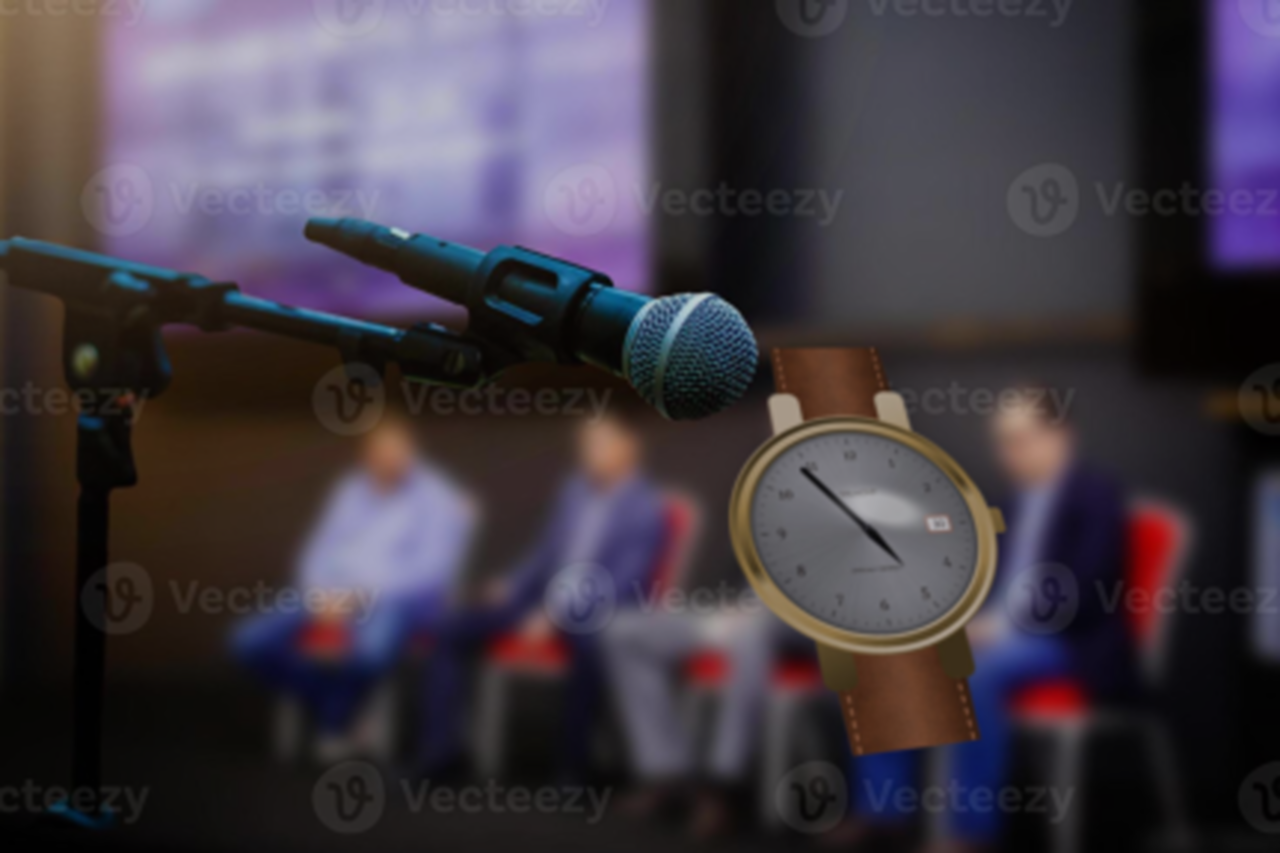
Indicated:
4.54
